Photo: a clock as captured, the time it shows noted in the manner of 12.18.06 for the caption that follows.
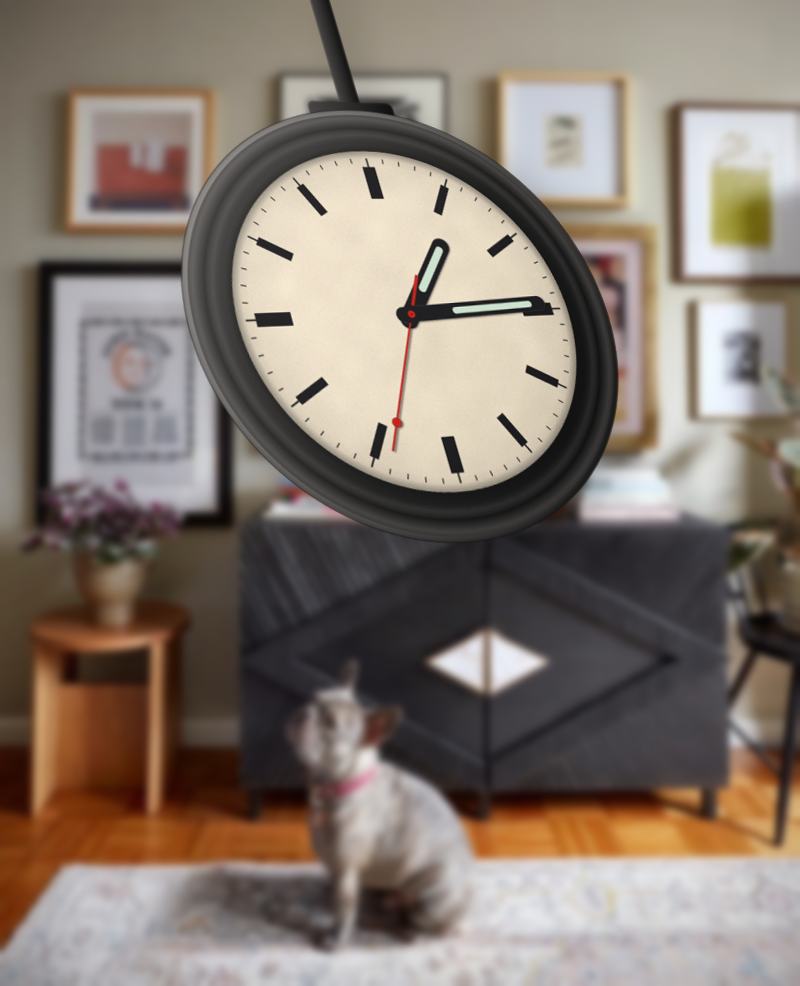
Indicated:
1.14.34
